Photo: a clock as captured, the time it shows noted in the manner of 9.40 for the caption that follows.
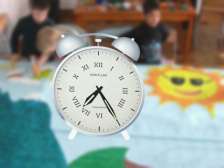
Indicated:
7.25
